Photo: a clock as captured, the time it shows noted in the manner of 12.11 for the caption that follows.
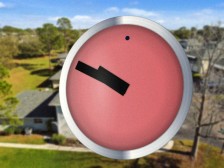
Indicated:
9.48
